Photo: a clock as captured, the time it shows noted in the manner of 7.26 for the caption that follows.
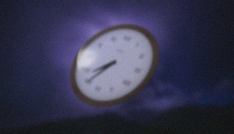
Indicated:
7.35
